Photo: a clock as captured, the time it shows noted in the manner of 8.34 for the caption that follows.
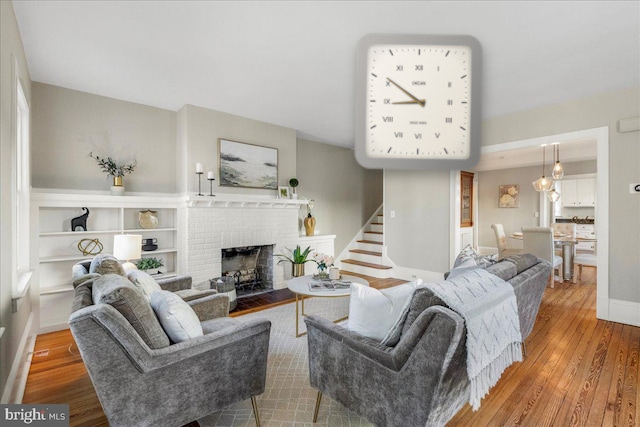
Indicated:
8.51
